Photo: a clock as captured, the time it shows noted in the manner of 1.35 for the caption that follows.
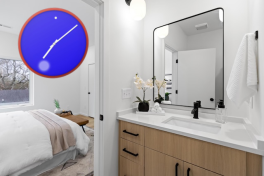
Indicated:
7.08
